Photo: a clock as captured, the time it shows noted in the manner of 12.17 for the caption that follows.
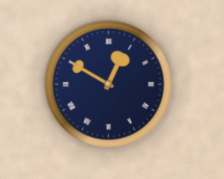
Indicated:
12.50
